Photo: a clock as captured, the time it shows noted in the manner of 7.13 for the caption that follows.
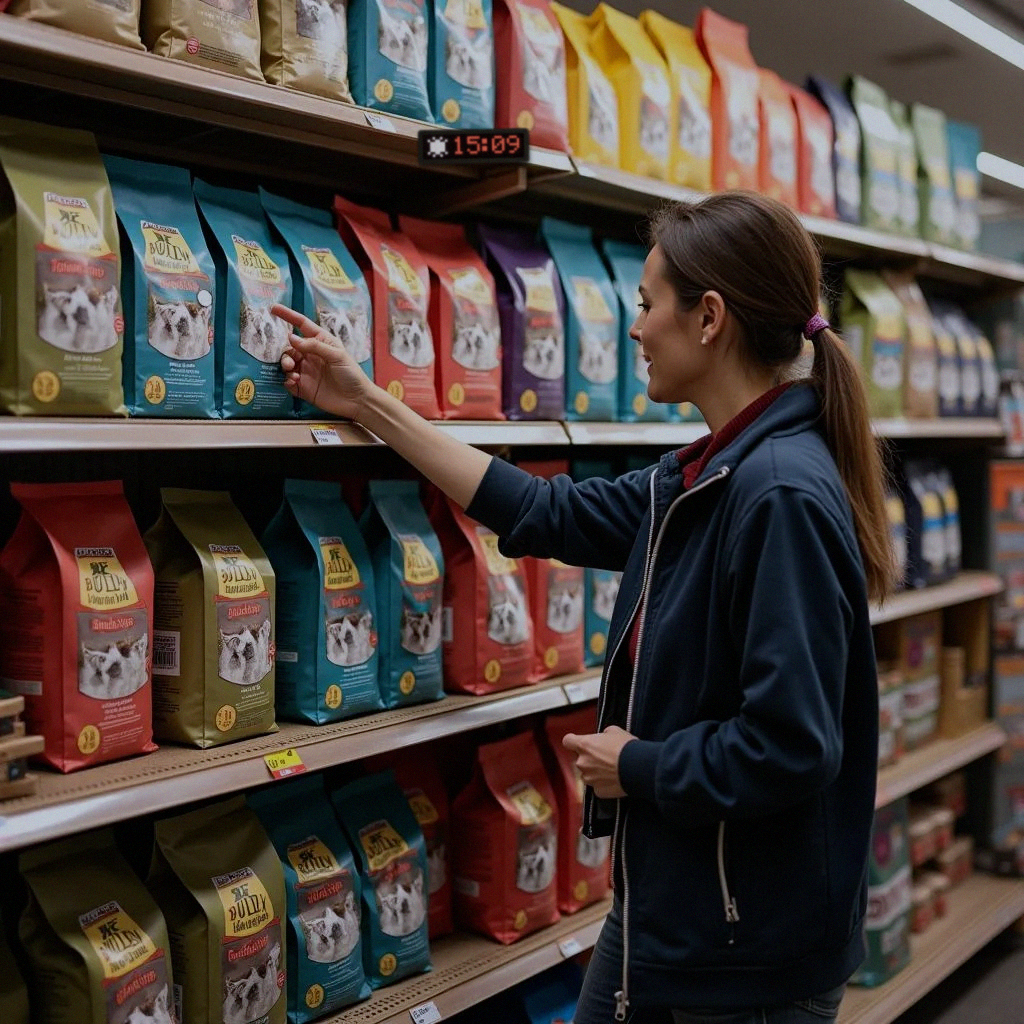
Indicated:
15.09
